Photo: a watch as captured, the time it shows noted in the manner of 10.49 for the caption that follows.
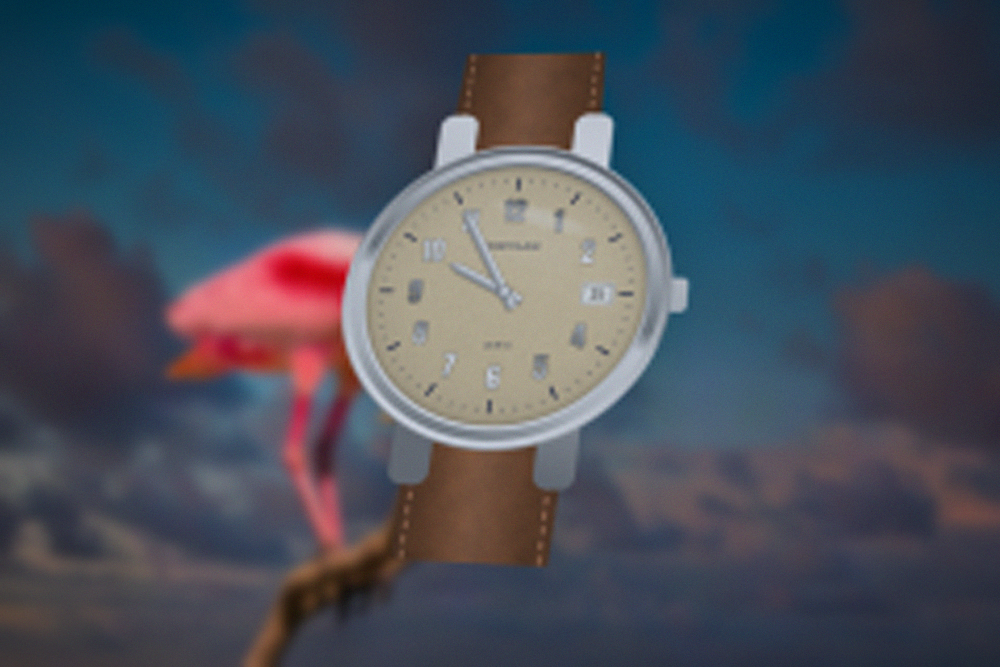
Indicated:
9.55
